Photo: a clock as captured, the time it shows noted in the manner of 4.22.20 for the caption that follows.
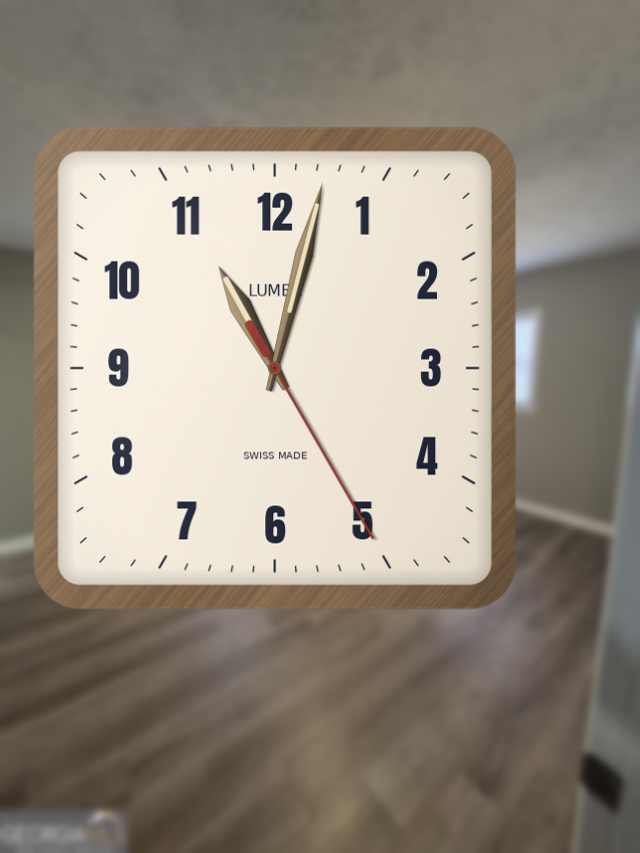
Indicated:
11.02.25
